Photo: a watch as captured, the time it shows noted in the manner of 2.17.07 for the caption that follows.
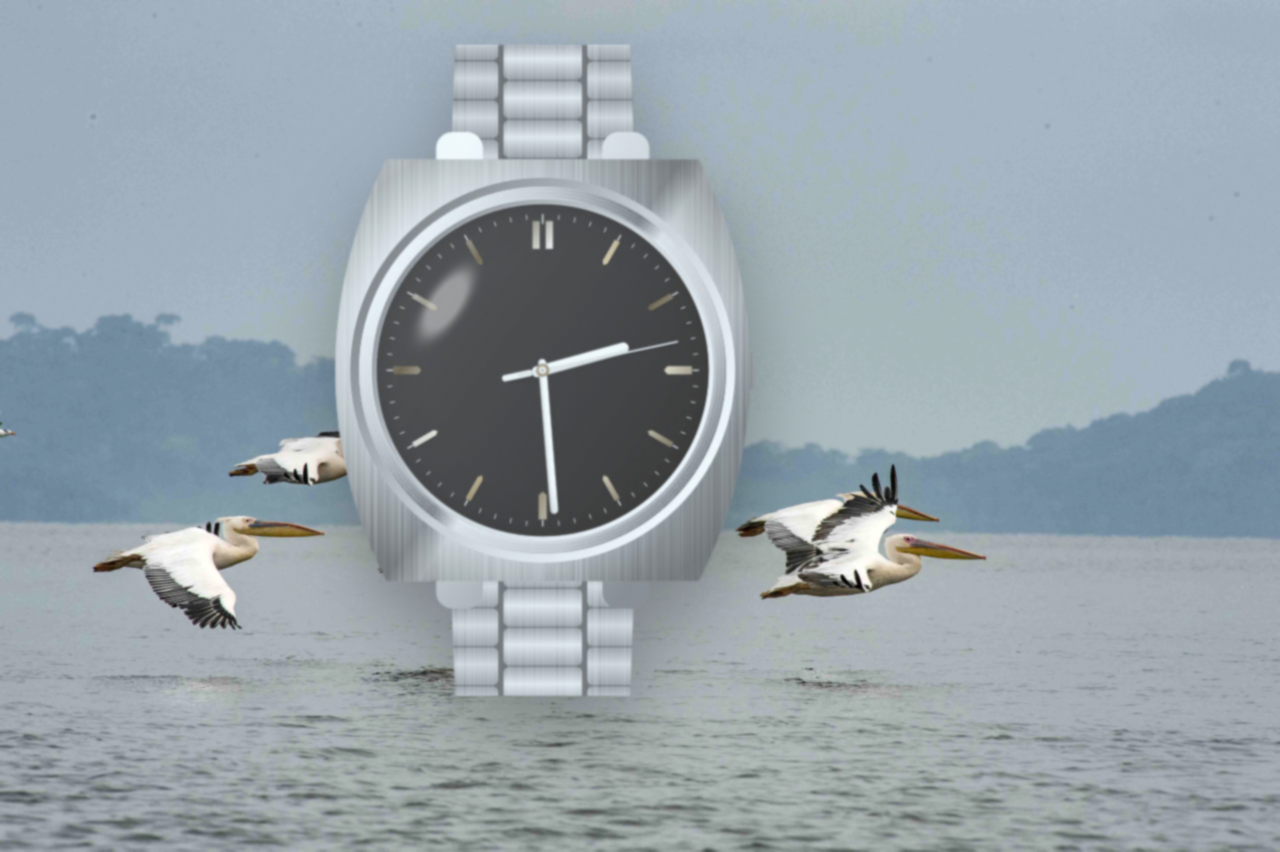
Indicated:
2.29.13
